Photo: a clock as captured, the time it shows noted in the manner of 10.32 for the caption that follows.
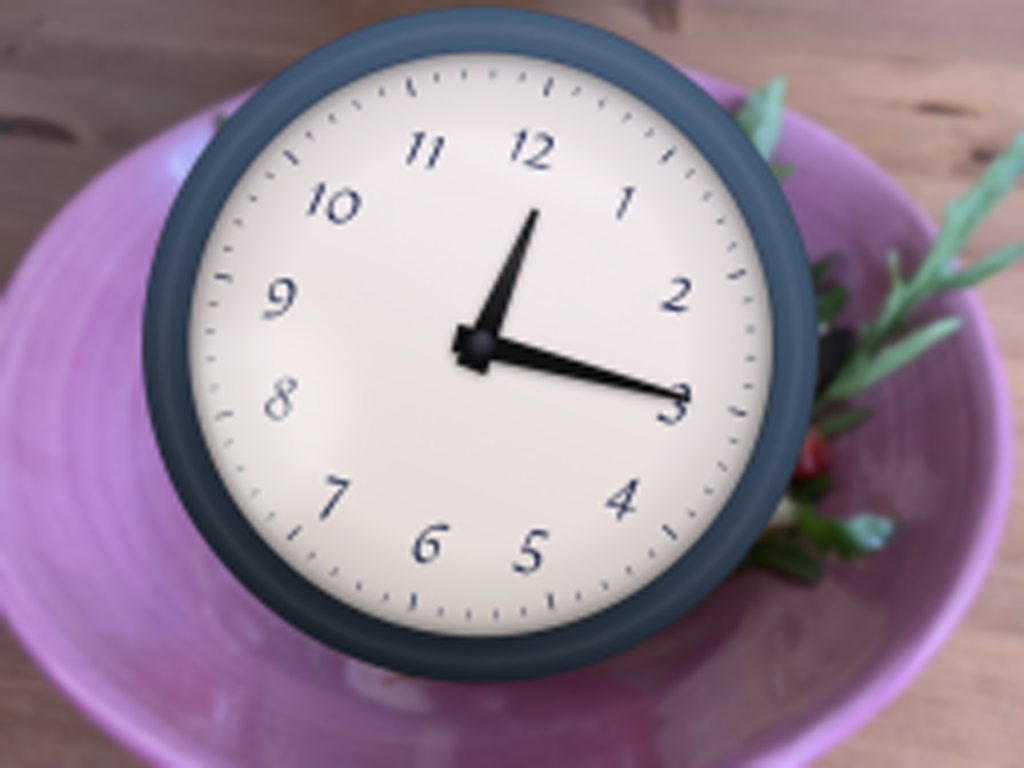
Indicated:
12.15
